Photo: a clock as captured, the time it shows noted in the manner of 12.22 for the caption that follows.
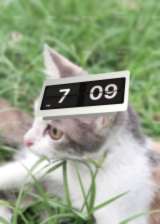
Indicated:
7.09
